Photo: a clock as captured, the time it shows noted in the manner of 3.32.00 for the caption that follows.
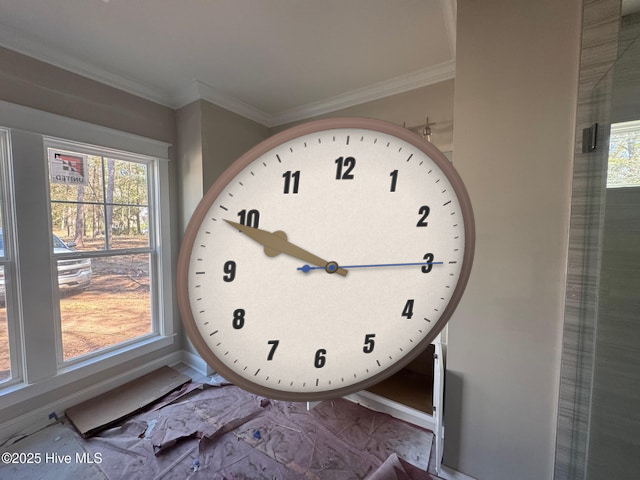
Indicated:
9.49.15
